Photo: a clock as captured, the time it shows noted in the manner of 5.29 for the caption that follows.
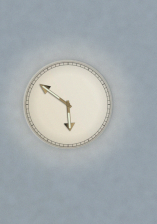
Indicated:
5.51
